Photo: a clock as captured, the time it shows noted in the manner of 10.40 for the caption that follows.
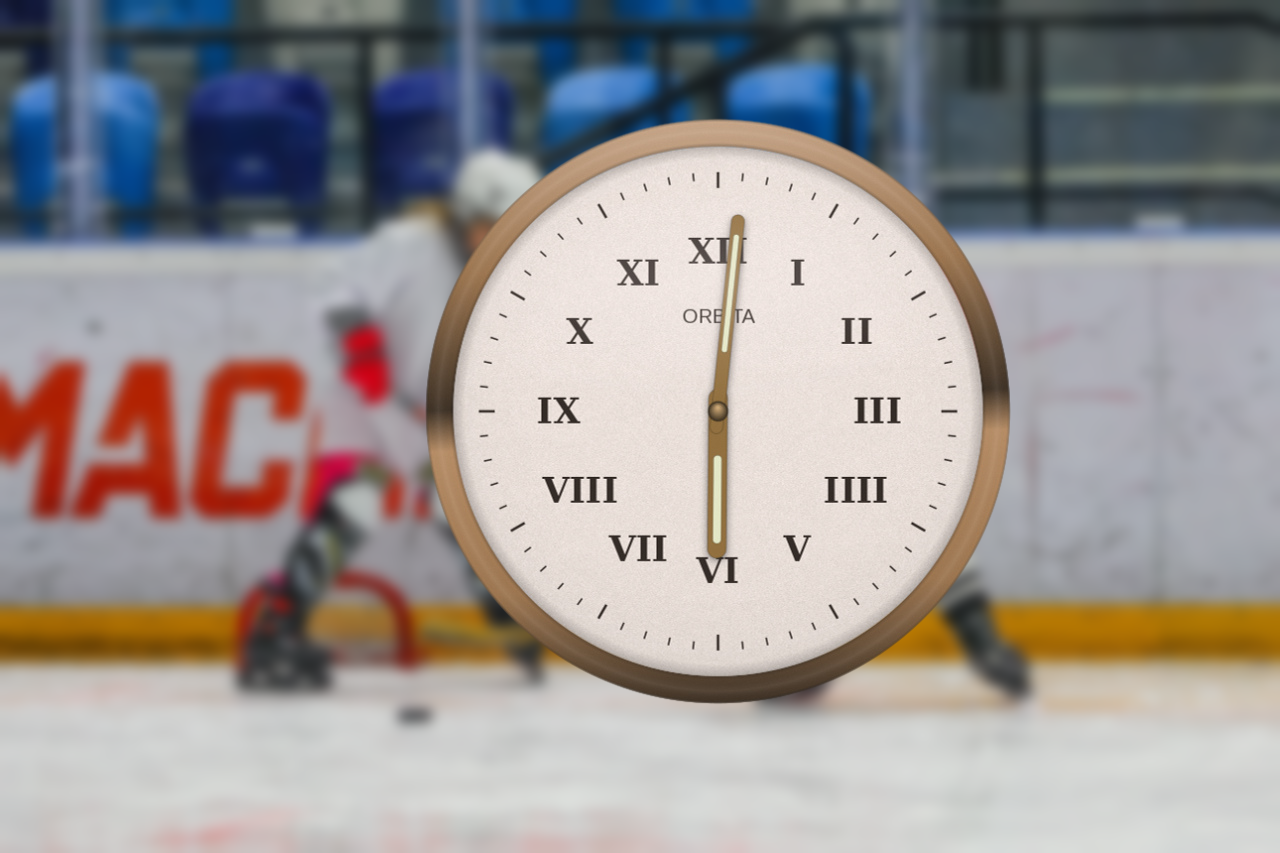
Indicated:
6.01
